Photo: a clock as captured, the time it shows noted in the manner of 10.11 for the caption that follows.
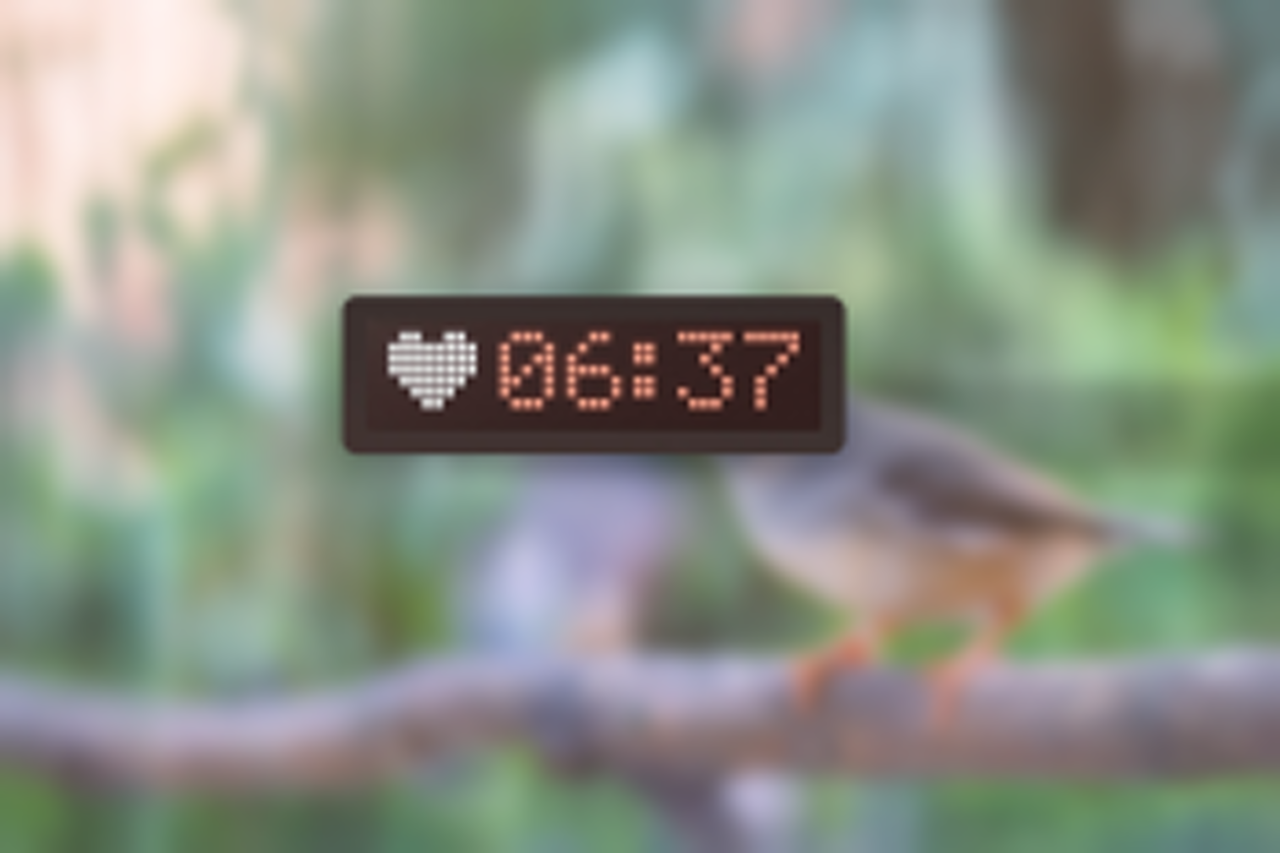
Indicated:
6.37
